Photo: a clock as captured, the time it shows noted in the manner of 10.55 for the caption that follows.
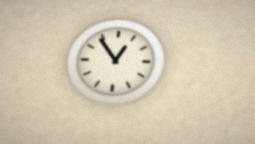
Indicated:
12.54
